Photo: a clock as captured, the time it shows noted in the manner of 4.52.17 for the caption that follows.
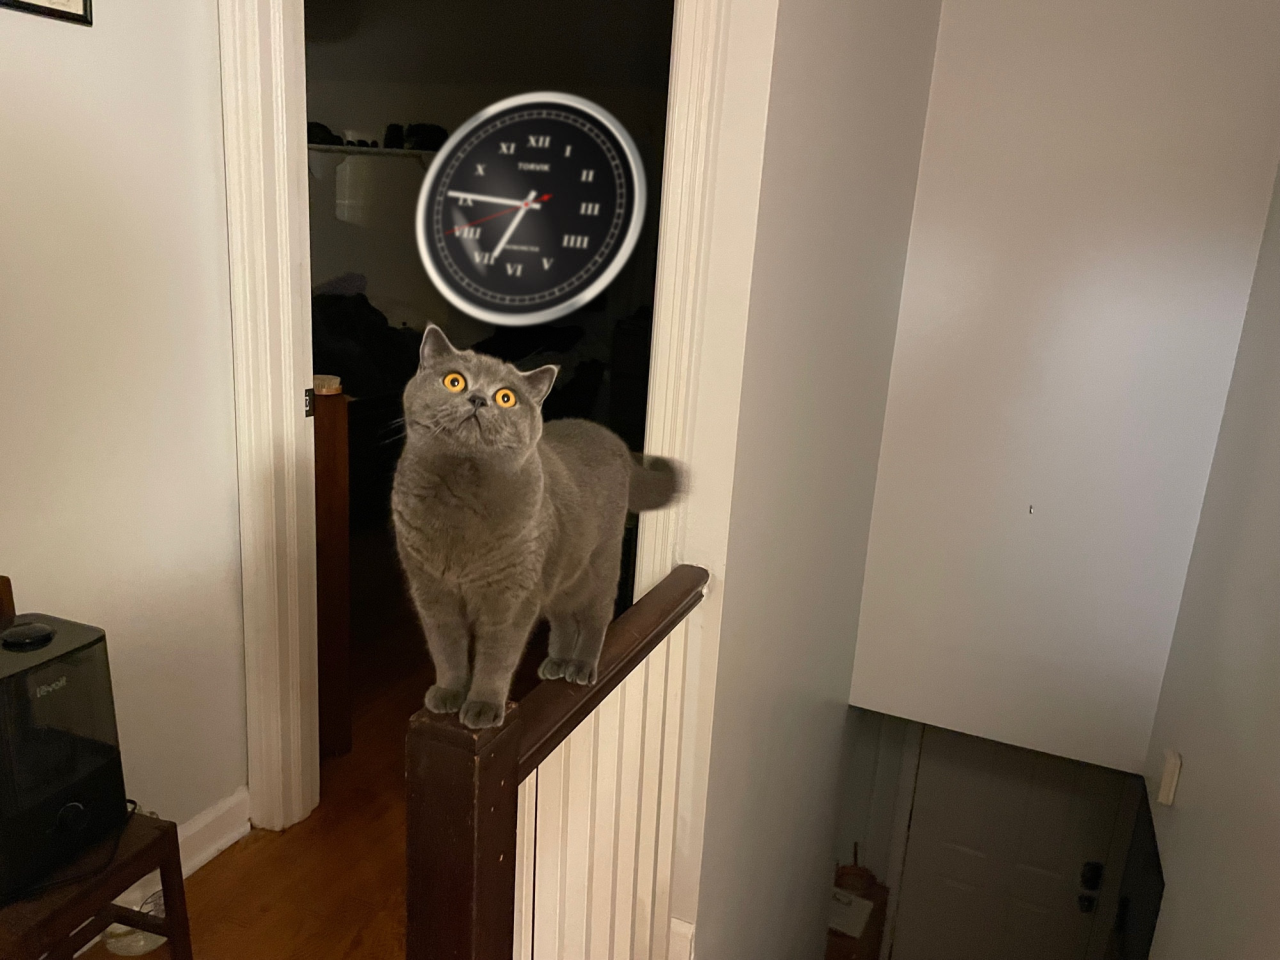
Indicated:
6.45.41
